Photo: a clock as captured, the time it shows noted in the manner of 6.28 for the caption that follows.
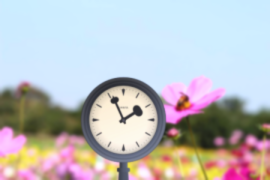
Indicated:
1.56
